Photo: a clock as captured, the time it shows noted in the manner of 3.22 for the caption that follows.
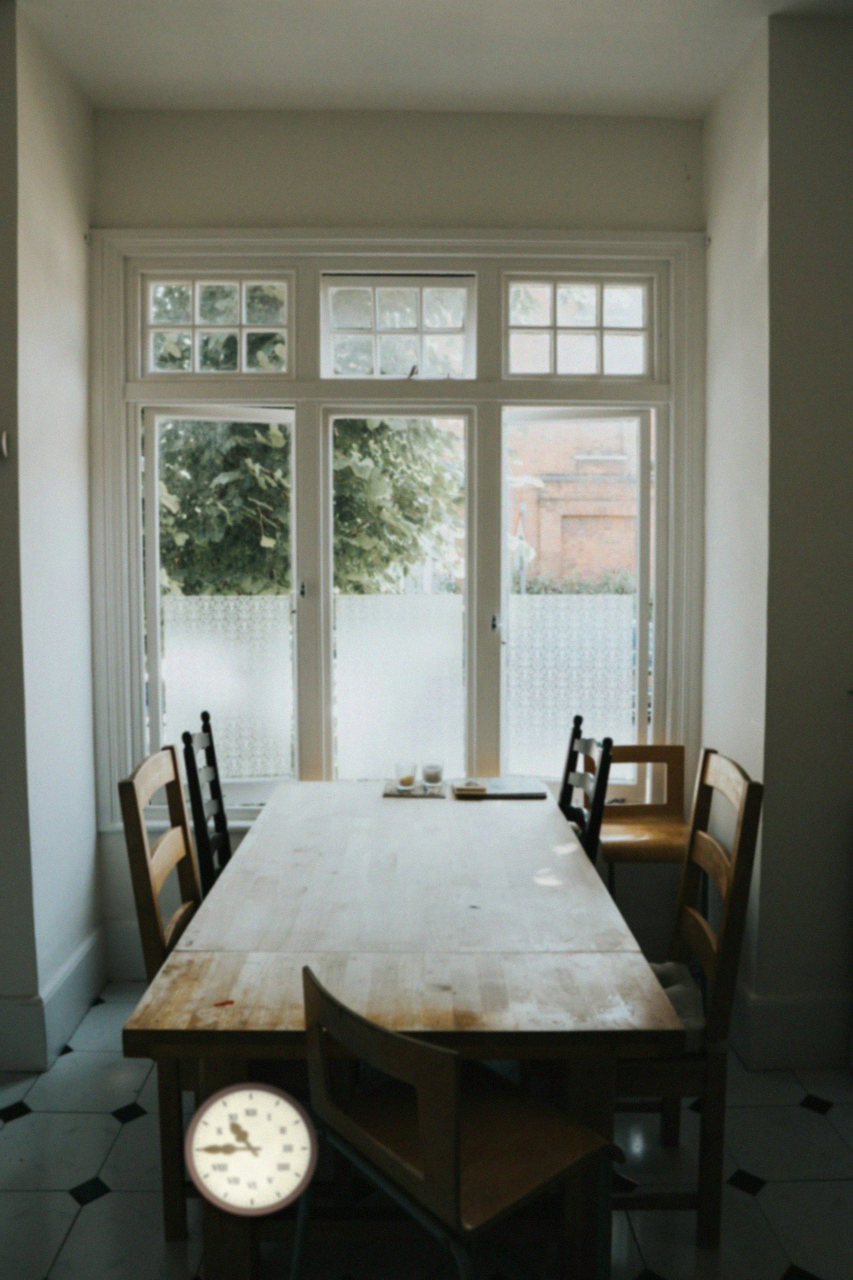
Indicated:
10.45
